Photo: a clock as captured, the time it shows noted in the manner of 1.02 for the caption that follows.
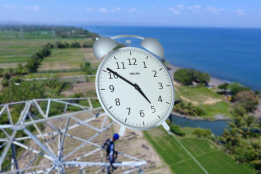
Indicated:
4.51
